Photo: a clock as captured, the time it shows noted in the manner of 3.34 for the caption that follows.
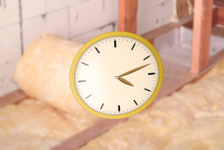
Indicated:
4.12
